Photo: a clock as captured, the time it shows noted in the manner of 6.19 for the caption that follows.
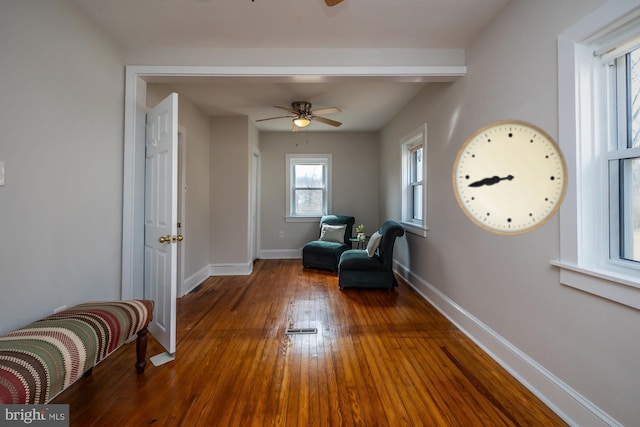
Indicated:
8.43
